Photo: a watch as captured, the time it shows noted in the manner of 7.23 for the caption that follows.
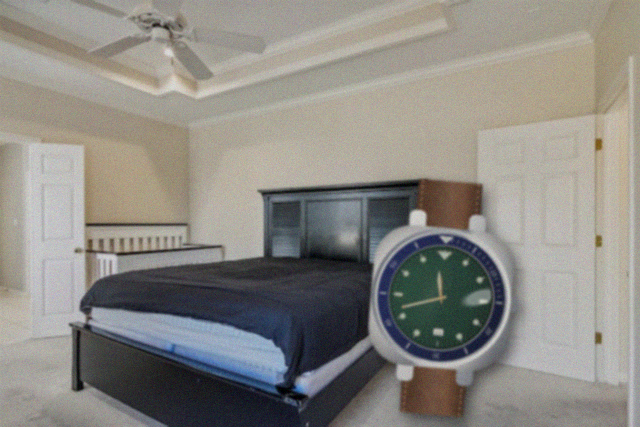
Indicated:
11.42
